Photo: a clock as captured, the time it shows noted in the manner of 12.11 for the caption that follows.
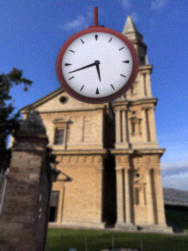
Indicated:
5.42
